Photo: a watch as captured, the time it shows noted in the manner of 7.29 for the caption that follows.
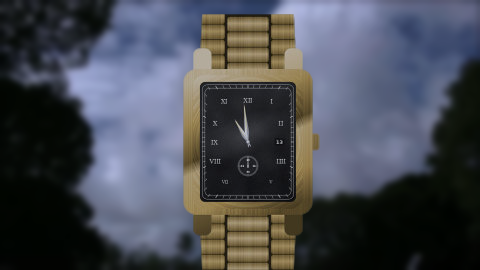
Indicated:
10.59
